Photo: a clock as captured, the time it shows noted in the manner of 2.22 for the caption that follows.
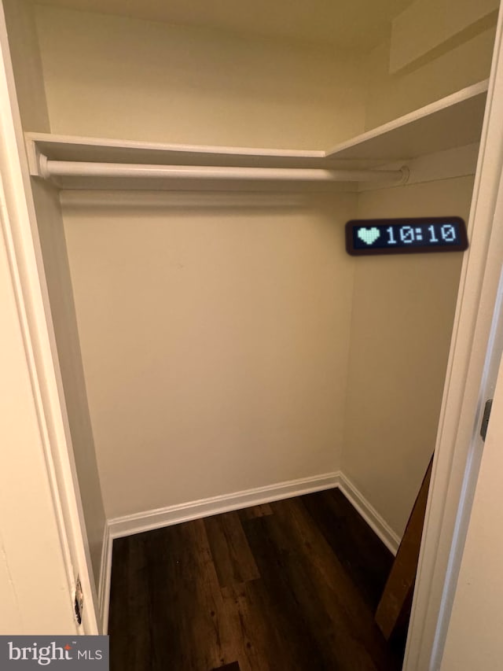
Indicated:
10.10
